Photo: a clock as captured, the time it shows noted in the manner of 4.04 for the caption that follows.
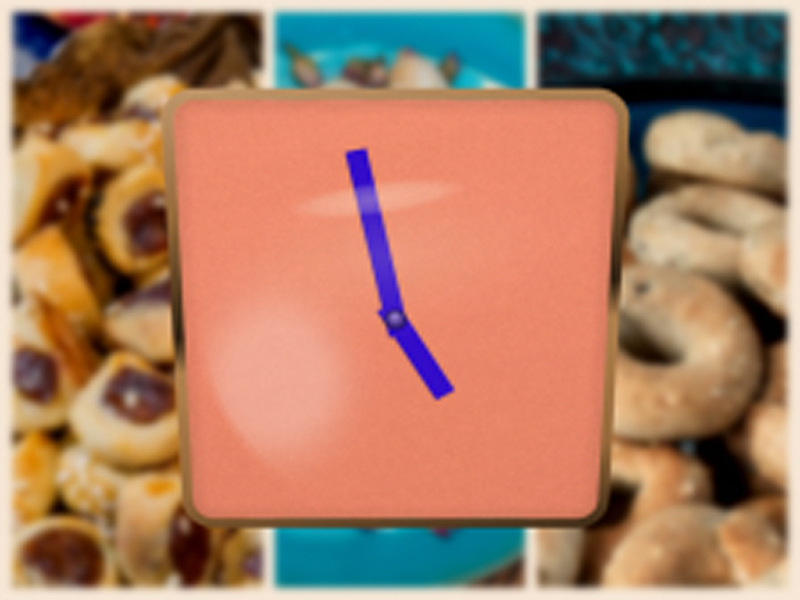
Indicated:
4.58
